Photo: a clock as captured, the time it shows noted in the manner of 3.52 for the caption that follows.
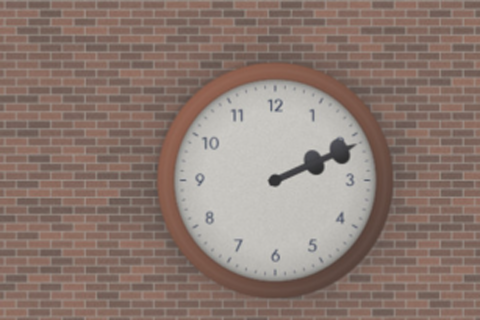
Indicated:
2.11
